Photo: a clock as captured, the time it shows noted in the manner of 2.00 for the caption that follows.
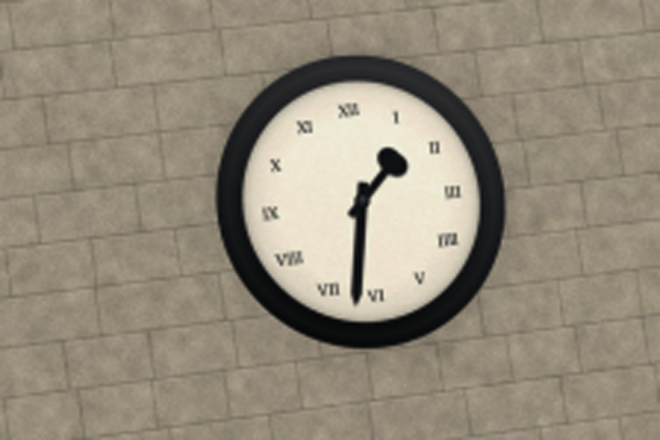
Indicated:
1.32
